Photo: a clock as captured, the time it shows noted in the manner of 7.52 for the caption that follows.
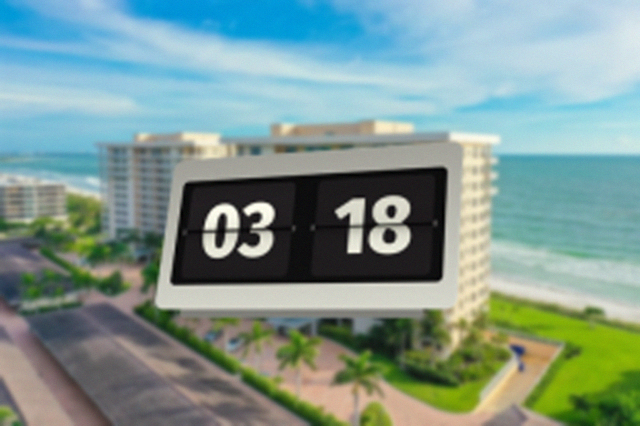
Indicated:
3.18
